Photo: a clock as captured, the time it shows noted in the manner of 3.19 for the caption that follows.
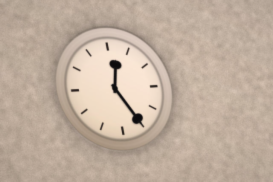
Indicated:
12.25
